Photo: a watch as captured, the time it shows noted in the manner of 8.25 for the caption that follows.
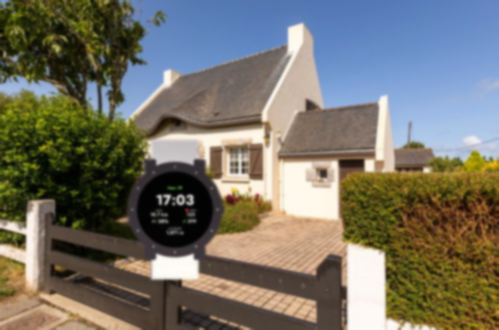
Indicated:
17.03
